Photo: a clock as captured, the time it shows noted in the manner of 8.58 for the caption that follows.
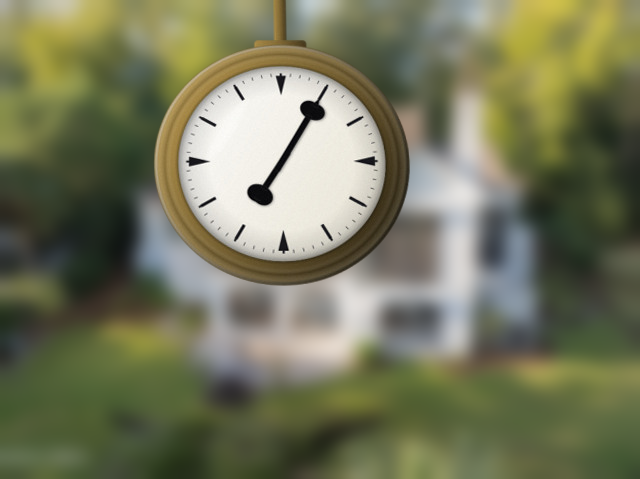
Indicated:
7.05
